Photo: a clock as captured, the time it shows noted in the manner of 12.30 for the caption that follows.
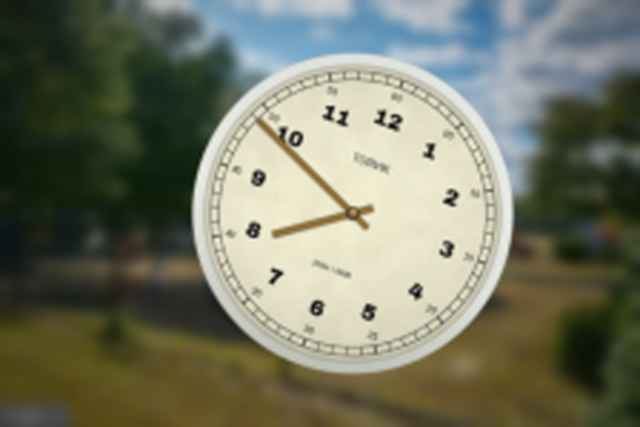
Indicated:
7.49
